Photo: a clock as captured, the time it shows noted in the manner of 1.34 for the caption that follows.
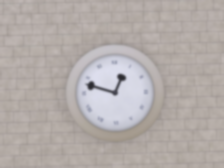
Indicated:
12.48
